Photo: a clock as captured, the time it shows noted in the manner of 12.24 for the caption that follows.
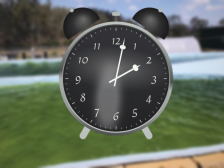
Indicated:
2.02
